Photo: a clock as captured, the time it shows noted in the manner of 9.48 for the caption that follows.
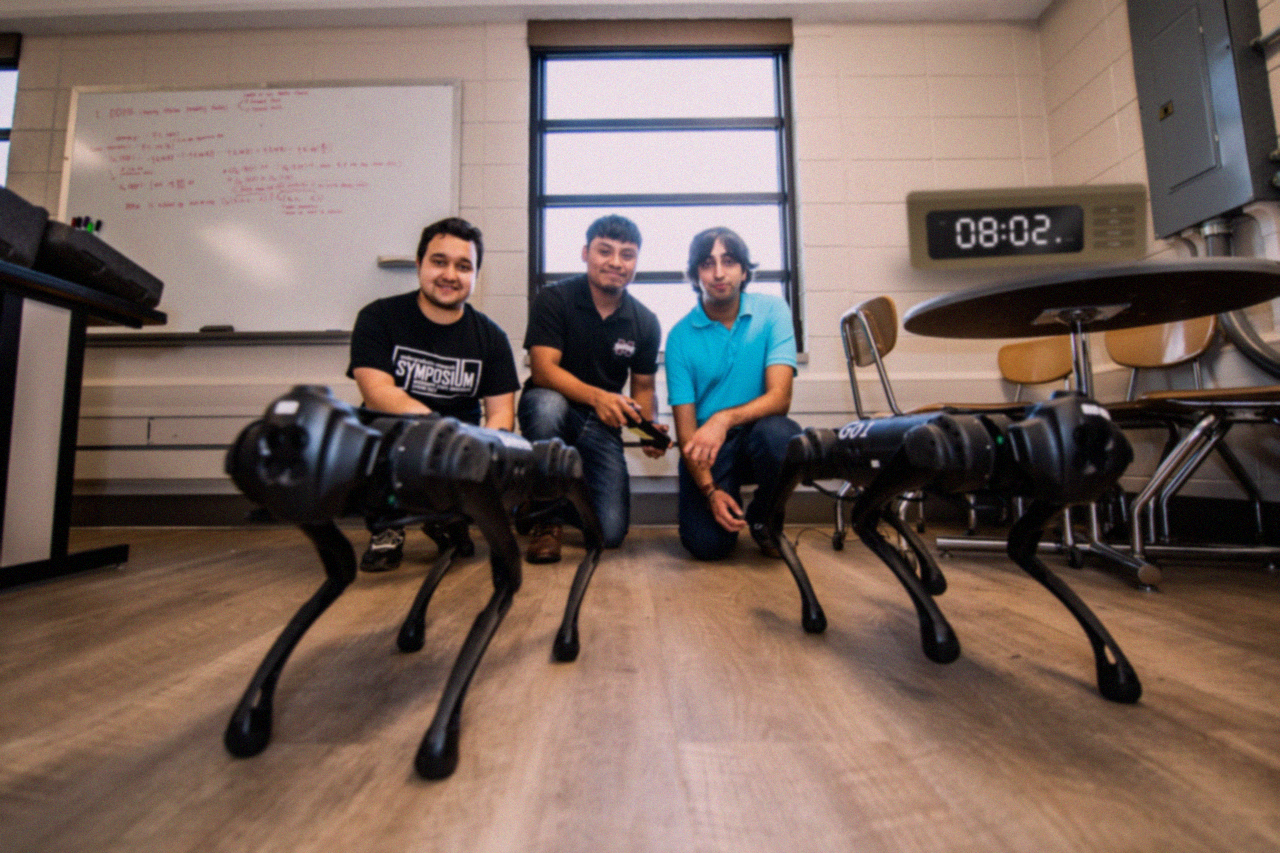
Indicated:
8.02
